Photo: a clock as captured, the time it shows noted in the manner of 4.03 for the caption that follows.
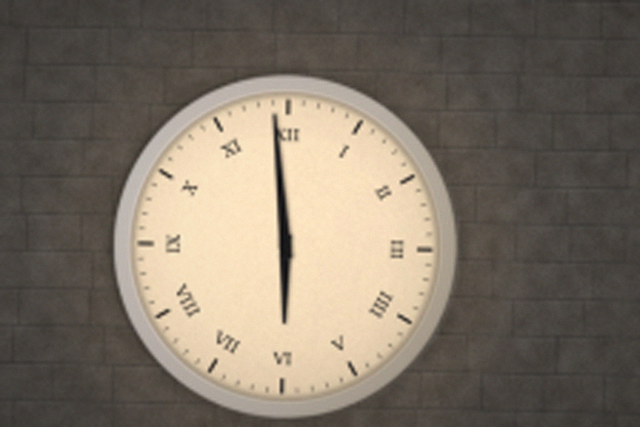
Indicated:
5.59
